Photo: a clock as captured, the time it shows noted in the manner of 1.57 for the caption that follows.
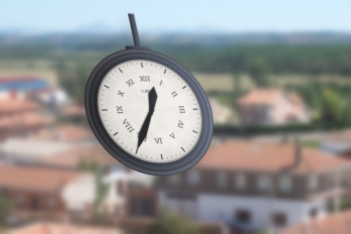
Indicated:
12.35
